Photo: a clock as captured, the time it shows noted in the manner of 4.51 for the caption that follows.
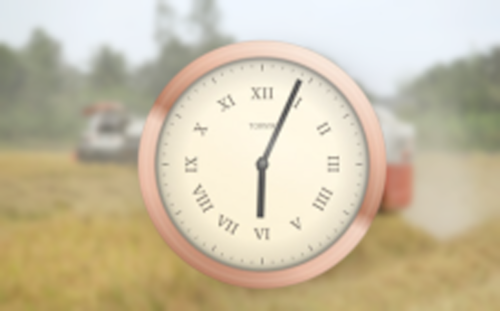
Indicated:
6.04
